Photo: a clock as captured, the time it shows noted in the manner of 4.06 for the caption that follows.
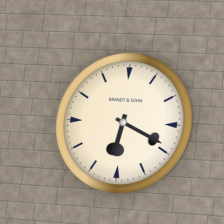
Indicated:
6.19
